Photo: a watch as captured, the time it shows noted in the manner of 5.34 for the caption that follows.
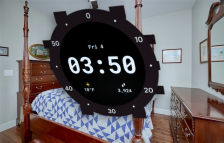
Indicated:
3.50
